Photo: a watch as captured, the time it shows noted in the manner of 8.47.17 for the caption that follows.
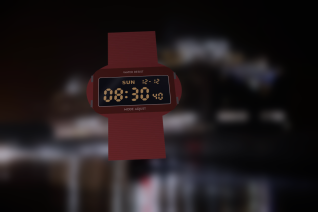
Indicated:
8.30.40
